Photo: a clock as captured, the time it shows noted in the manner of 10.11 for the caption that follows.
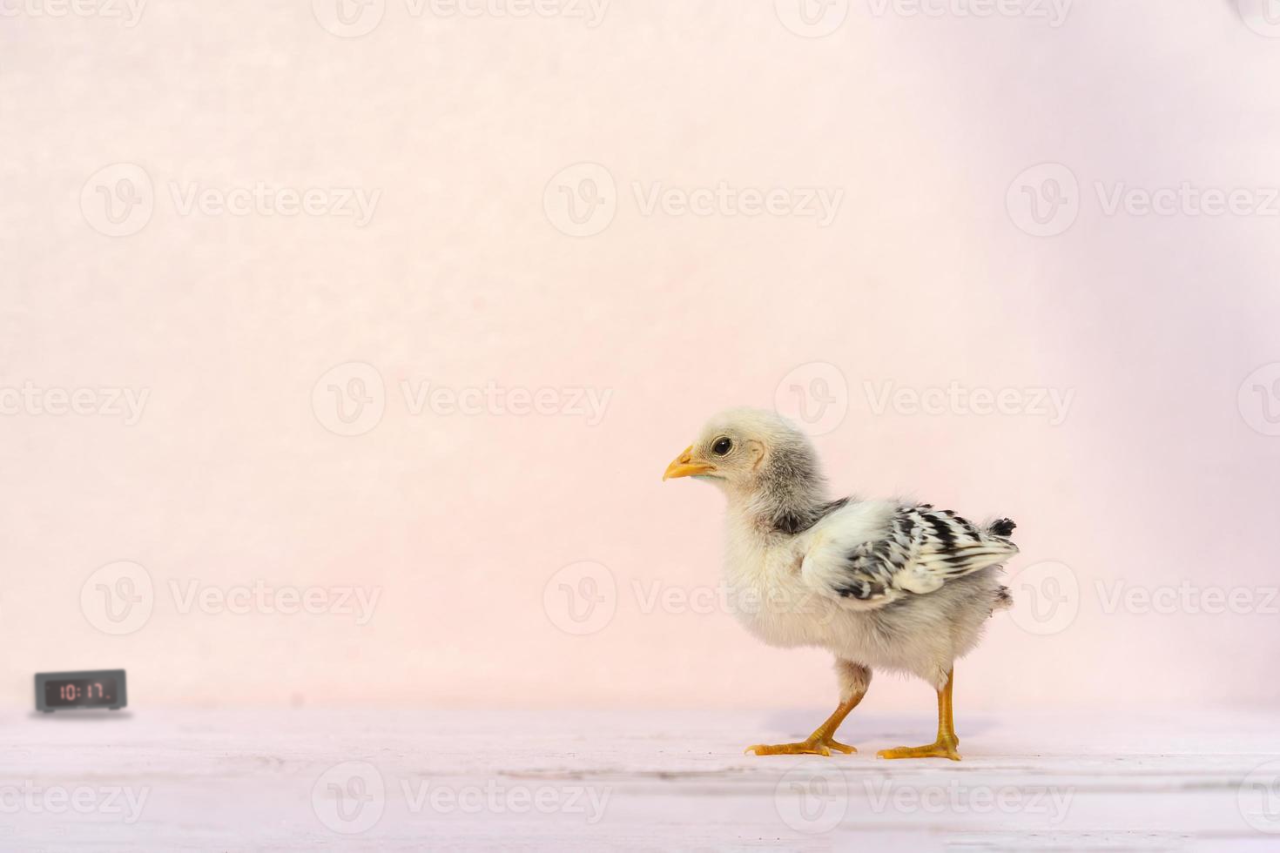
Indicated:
10.17
